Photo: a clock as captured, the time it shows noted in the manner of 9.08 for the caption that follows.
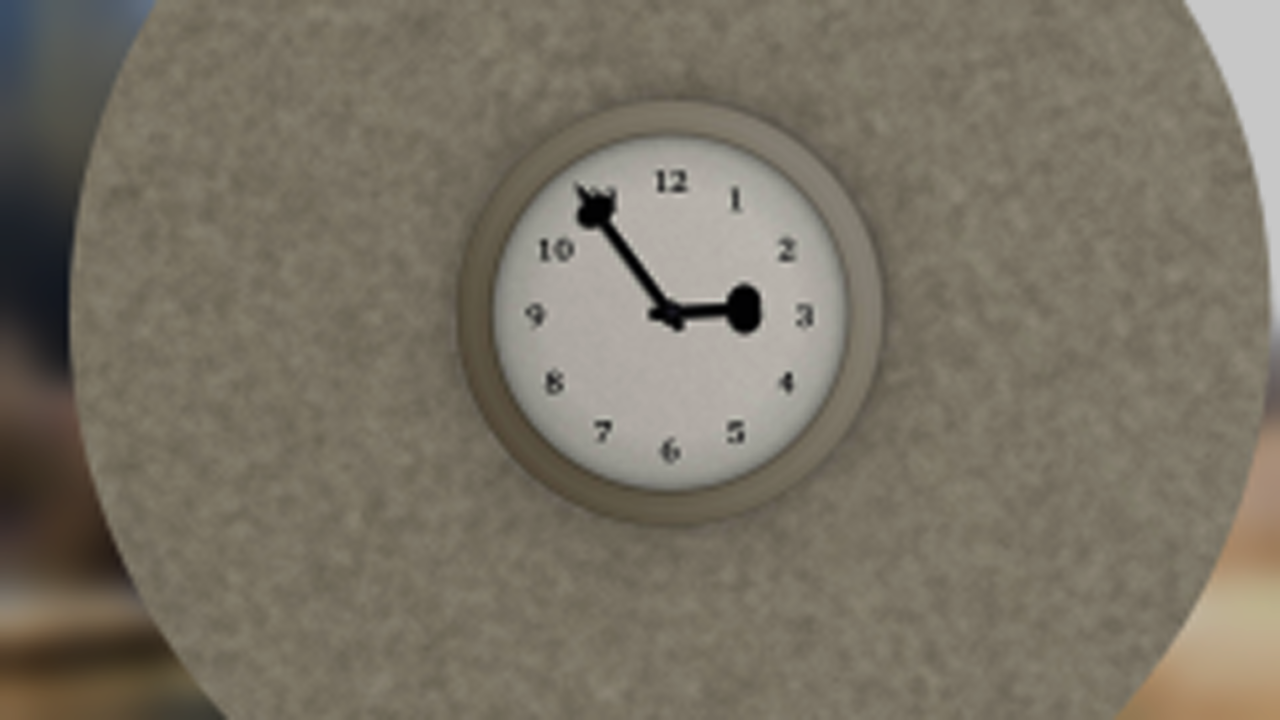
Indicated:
2.54
